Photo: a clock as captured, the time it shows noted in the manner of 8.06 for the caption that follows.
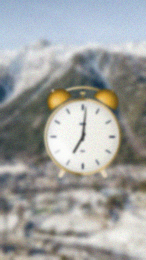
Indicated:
7.01
